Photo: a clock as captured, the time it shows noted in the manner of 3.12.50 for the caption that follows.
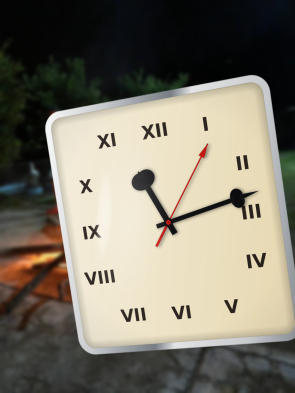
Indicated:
11.13.06
